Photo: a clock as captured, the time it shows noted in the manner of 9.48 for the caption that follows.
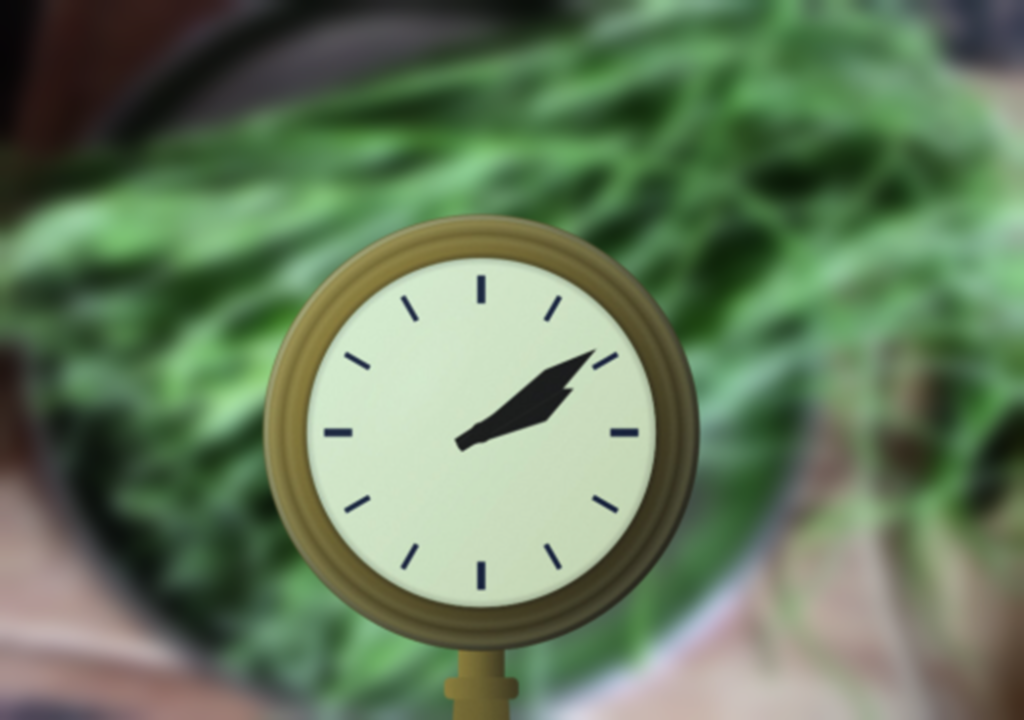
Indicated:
2.09
